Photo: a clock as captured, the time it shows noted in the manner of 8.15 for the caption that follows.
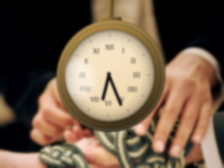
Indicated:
6.26
